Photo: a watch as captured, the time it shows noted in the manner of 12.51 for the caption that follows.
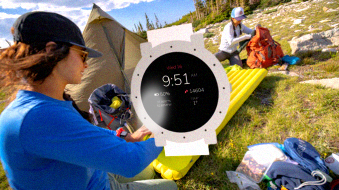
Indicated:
9.51
